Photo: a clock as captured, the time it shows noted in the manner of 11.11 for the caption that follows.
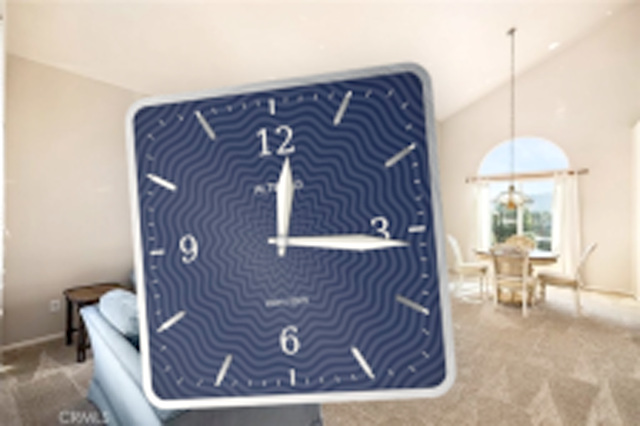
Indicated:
12.16
